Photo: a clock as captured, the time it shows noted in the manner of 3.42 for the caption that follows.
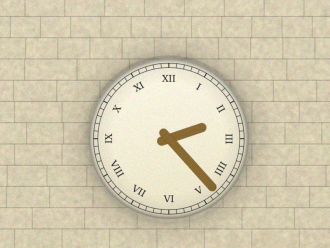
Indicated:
2.23
